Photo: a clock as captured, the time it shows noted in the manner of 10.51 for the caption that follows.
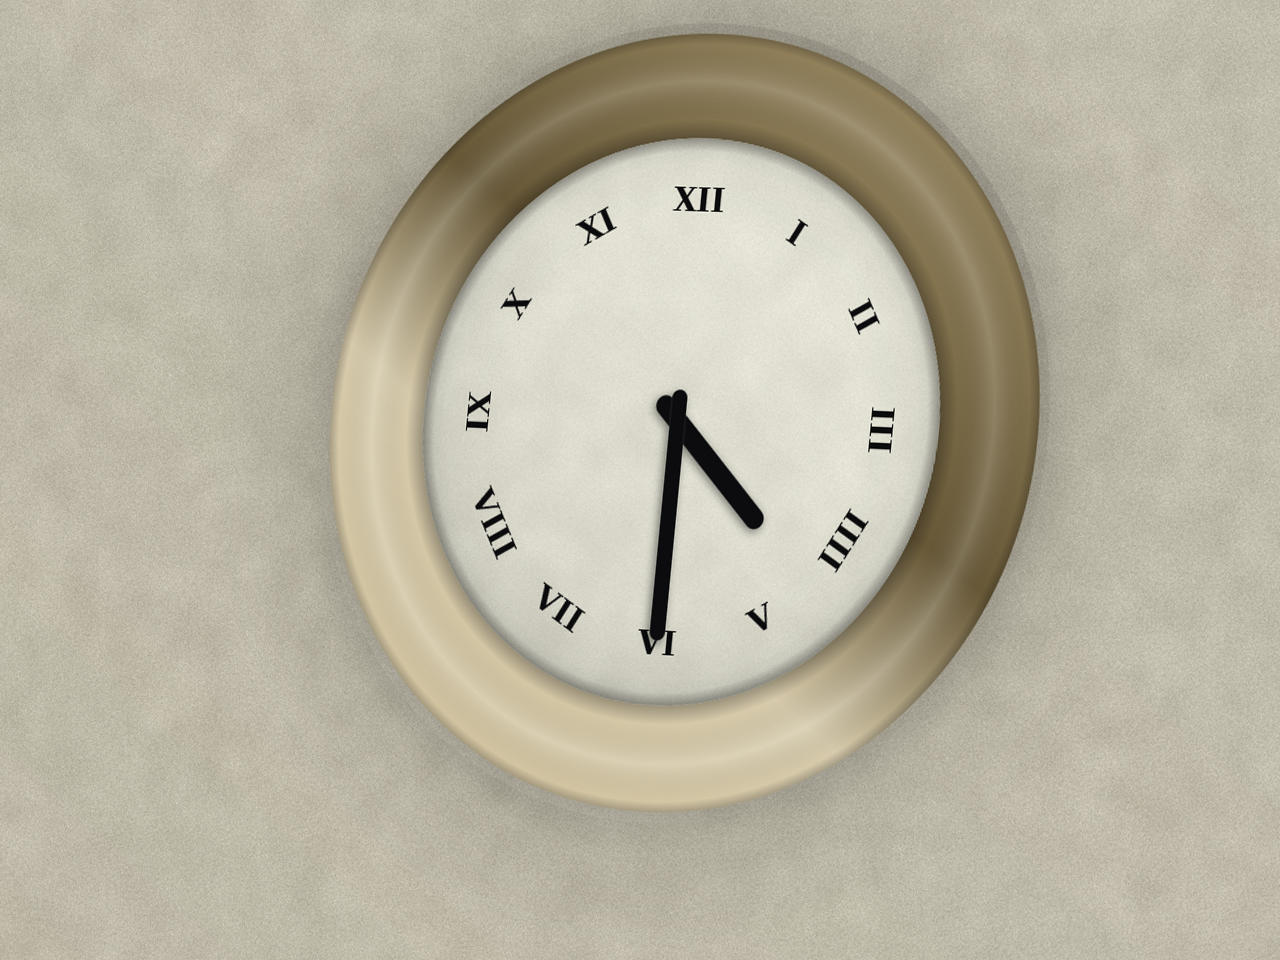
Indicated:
4.30
